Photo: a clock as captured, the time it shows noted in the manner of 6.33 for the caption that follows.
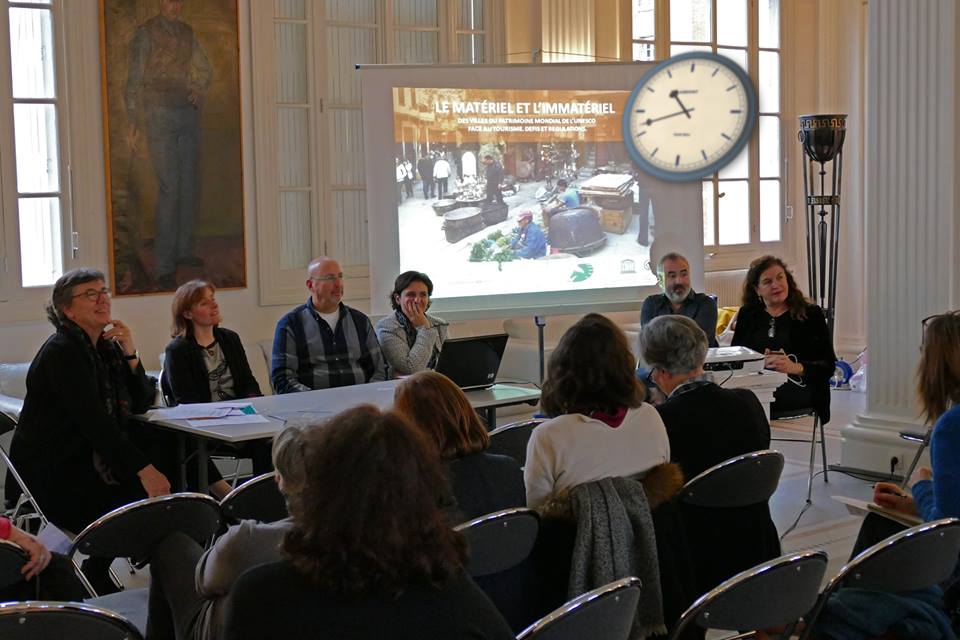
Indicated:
10.42
